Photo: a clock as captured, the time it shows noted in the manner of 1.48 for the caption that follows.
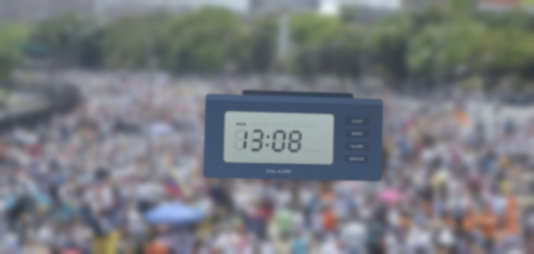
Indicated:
13.08
